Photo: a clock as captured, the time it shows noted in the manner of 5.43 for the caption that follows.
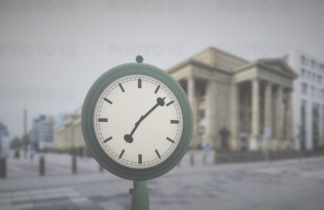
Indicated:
7.08
